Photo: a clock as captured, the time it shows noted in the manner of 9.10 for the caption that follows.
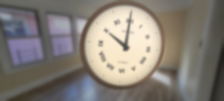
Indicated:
10.00
